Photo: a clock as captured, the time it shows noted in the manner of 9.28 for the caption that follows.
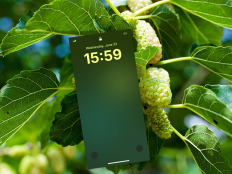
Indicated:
15.59
